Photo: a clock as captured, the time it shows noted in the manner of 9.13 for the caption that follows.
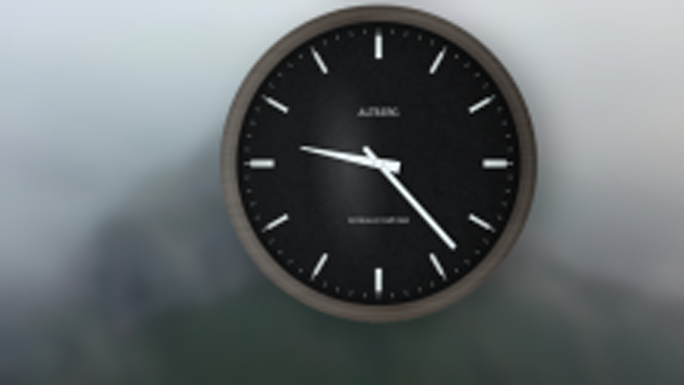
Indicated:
9.23
